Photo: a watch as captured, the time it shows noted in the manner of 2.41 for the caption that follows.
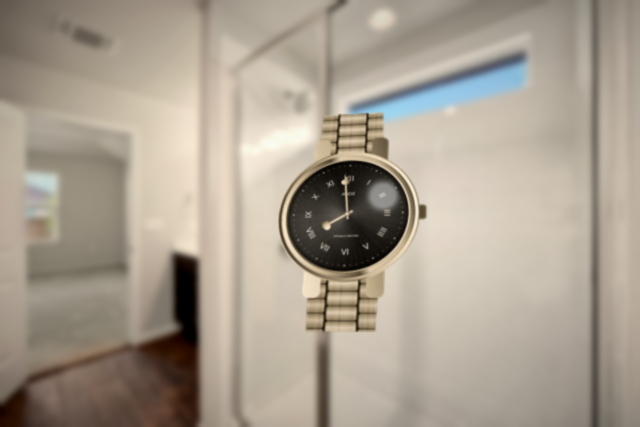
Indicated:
7.59
